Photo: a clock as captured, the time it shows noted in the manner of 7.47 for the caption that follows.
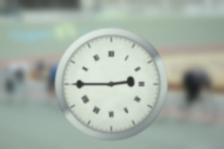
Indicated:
2.45
